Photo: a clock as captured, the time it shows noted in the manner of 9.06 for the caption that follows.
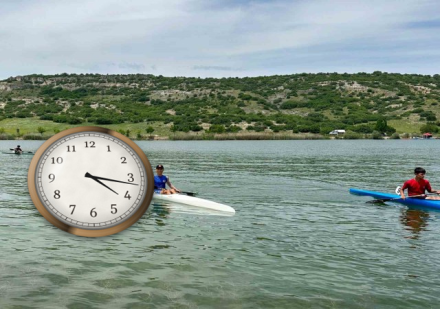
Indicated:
4.17
